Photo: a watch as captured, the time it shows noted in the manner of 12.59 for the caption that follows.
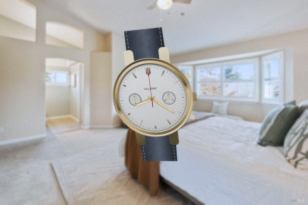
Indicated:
8.21
